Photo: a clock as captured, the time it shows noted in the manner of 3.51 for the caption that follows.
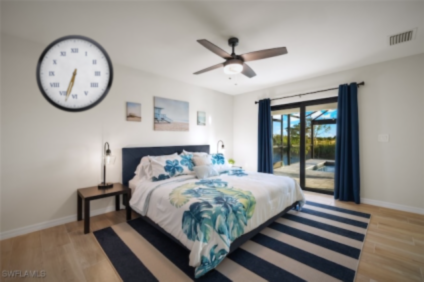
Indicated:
6.33
